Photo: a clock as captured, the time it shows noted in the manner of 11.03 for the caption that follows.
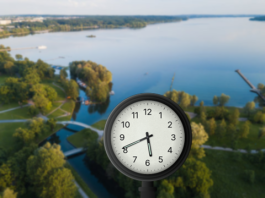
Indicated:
5.41
